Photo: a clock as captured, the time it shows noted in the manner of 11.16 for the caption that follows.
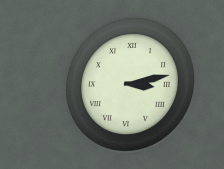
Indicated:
3.13
